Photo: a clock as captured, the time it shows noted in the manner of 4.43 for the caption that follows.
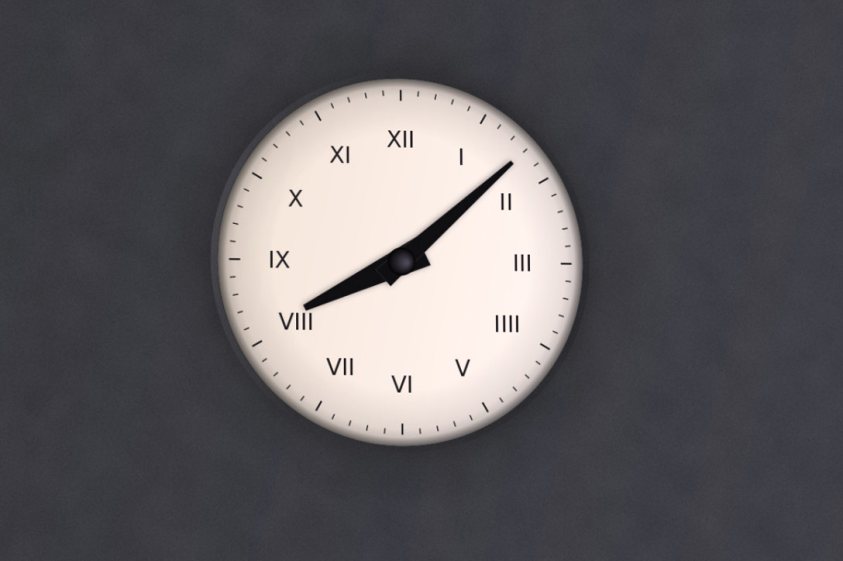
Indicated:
8.08
